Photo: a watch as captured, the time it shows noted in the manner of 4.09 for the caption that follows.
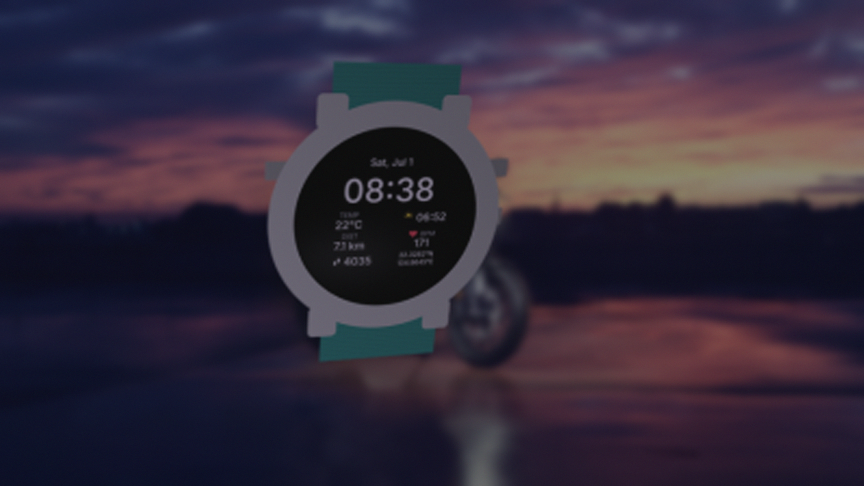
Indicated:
8.38
